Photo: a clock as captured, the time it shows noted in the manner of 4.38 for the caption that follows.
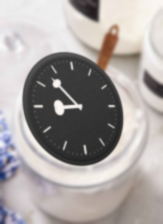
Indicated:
8.53
